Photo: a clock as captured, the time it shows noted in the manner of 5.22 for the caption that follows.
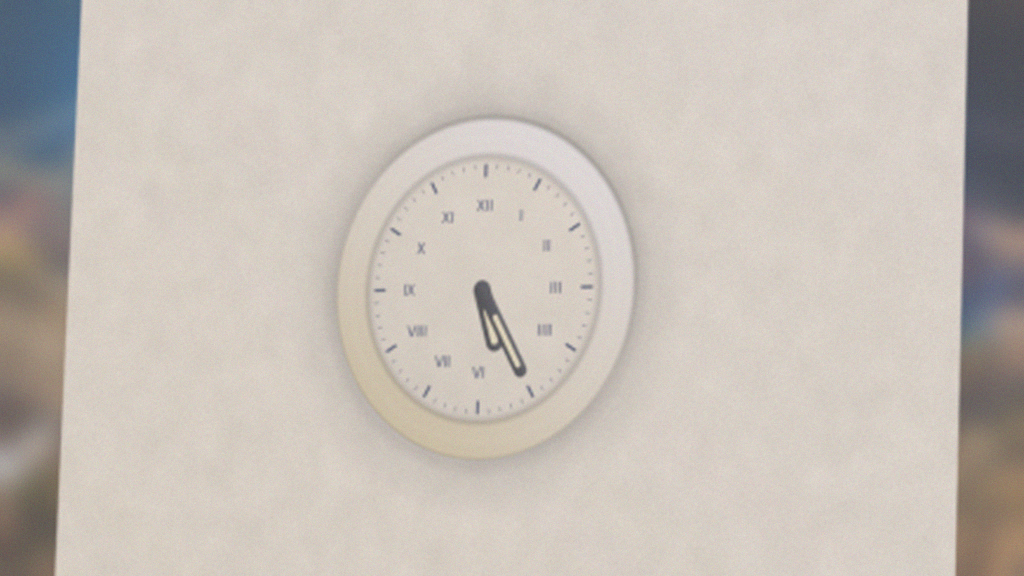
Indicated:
5.25
